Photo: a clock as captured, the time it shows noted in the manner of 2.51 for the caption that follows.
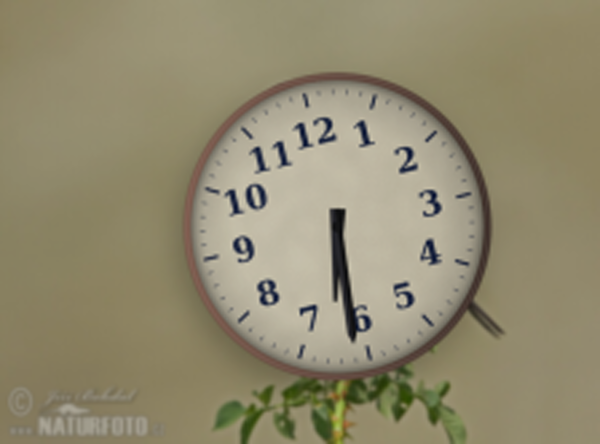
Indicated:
6.31
